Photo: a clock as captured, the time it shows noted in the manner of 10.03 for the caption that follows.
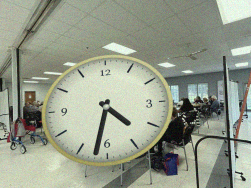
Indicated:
4.32
